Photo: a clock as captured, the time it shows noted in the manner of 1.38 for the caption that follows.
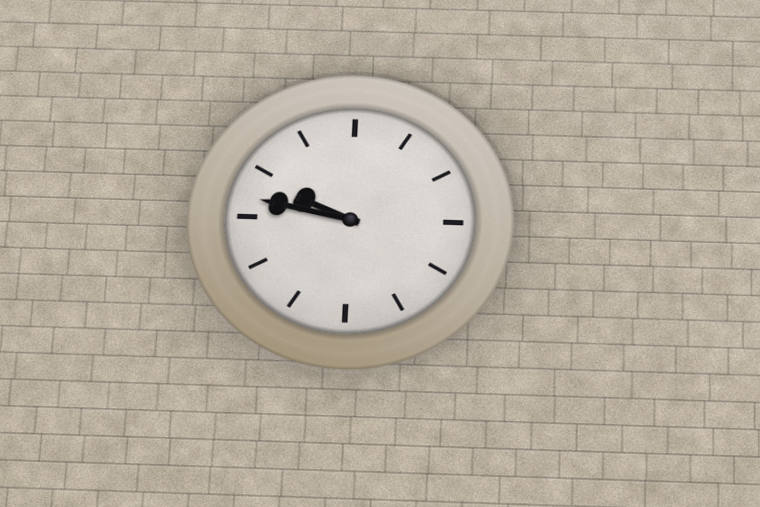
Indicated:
9.47
